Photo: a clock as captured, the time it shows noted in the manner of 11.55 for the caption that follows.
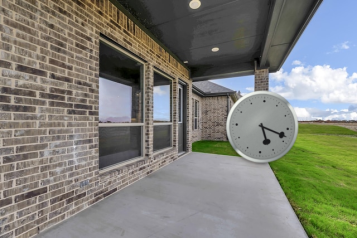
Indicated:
5.18
